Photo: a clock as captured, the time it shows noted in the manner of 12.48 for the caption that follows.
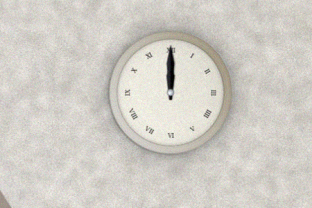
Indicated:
12.00
